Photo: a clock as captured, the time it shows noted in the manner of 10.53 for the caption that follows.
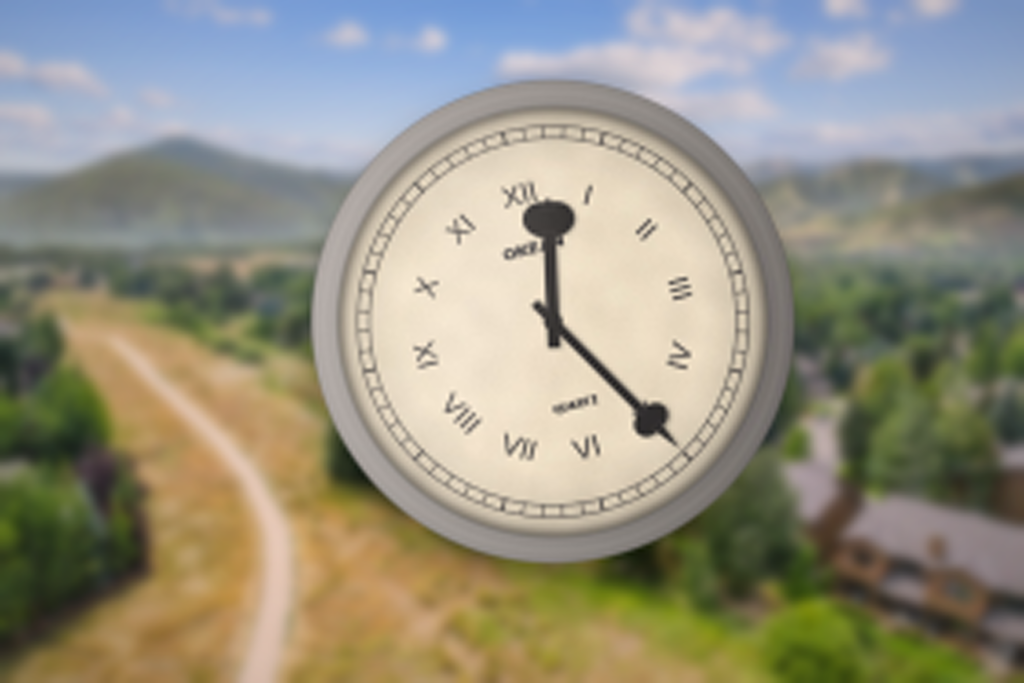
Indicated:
12.25
